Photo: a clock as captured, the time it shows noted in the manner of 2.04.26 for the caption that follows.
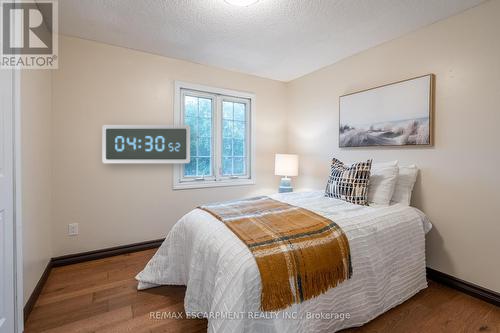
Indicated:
4.30.52
